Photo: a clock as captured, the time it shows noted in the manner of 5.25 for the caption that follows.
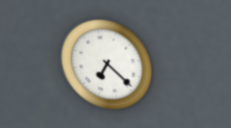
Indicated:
7.24
